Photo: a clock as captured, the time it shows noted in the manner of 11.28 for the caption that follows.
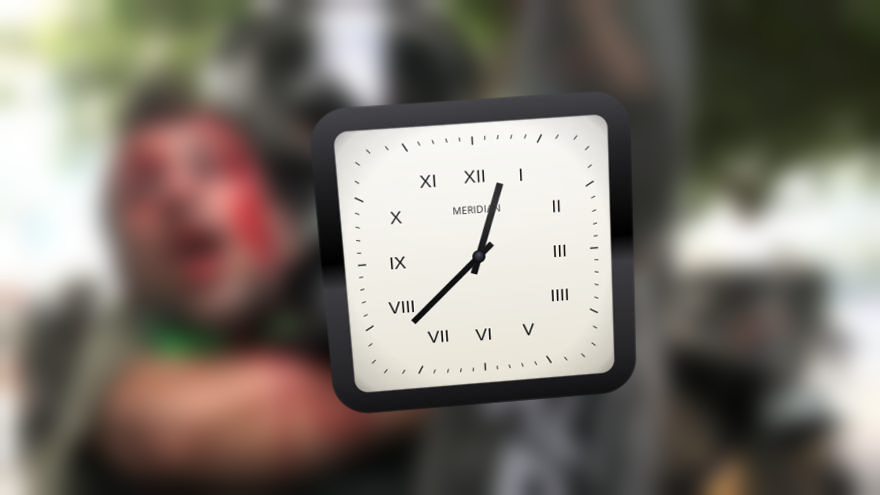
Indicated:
12.38
